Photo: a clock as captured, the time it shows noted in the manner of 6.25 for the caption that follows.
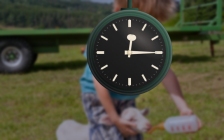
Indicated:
12.15
